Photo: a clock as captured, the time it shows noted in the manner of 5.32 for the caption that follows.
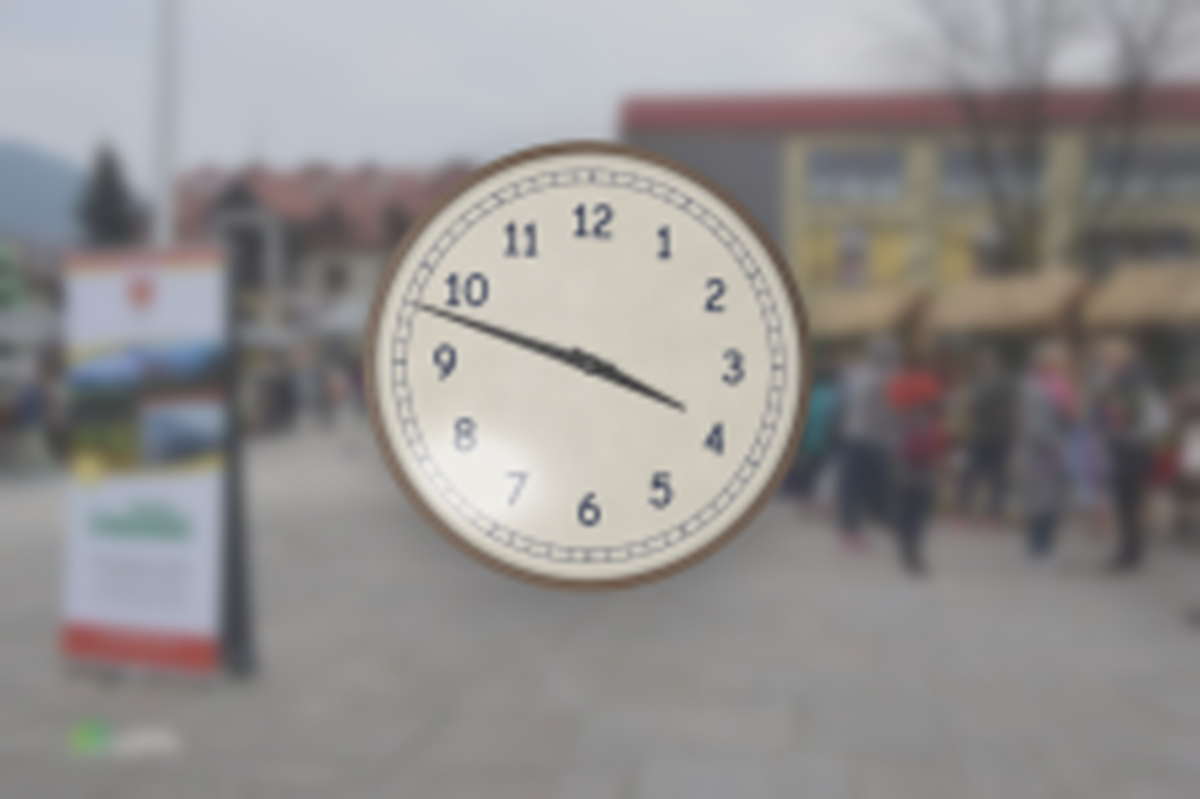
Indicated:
3.48
